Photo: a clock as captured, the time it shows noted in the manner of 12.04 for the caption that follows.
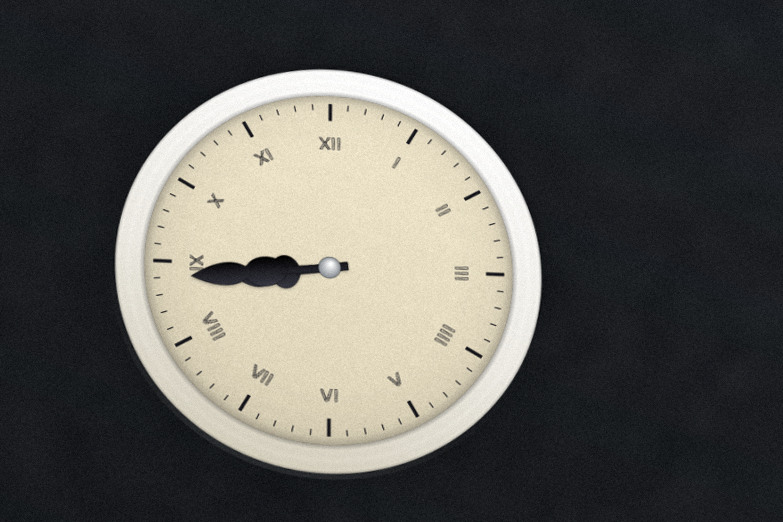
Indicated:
8.44
